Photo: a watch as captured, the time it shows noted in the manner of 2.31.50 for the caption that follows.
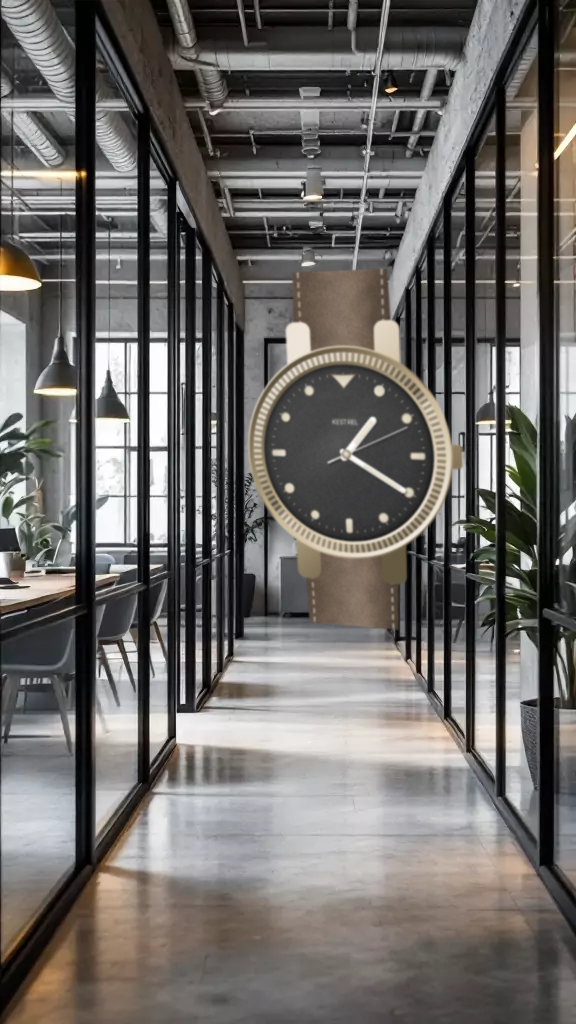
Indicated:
1.20.11
